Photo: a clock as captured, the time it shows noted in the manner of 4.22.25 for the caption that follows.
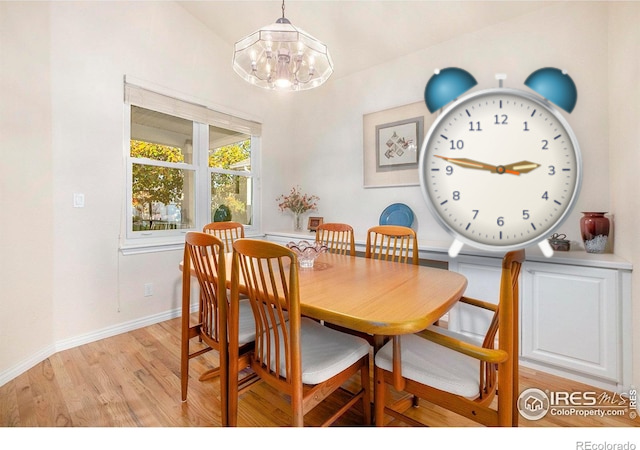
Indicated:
2.46.47
